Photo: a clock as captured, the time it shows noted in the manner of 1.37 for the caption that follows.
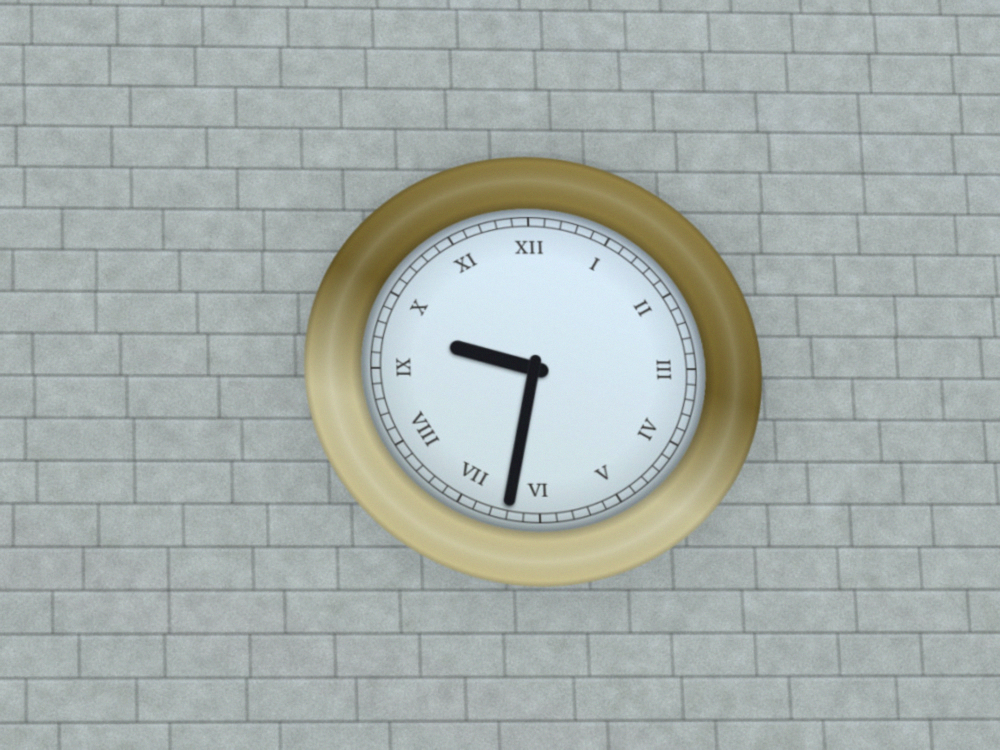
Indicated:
9.32
